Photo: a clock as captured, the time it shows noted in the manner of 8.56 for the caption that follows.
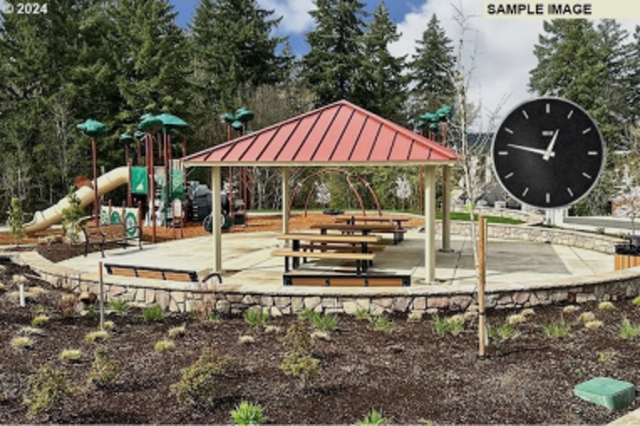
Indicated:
12.47
